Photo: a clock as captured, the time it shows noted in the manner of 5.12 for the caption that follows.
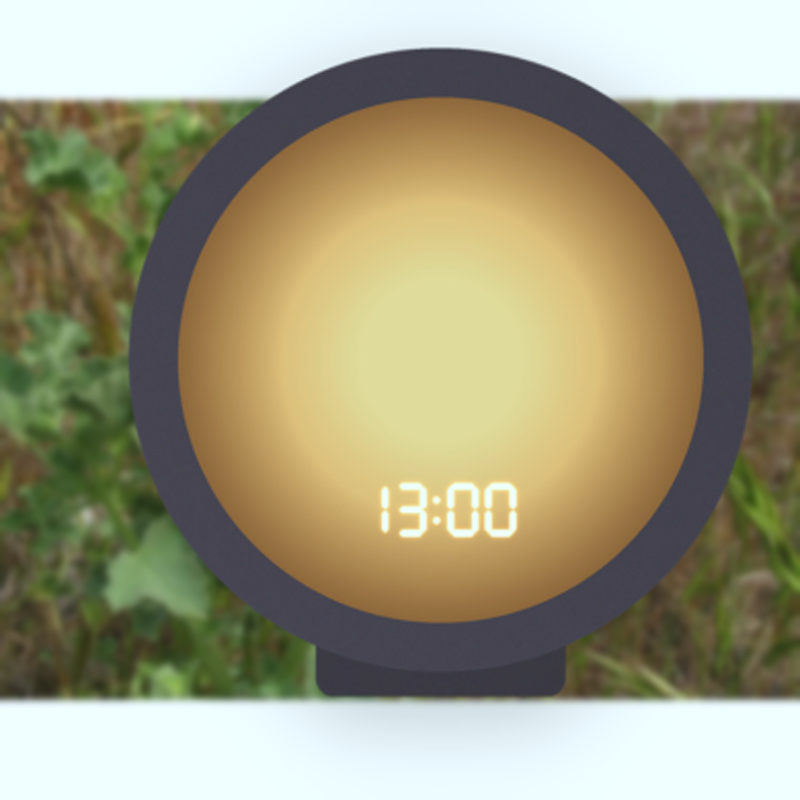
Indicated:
13.00
